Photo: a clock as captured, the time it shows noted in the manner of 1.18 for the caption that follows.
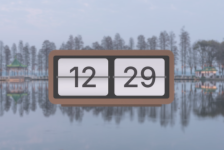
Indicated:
12.29
